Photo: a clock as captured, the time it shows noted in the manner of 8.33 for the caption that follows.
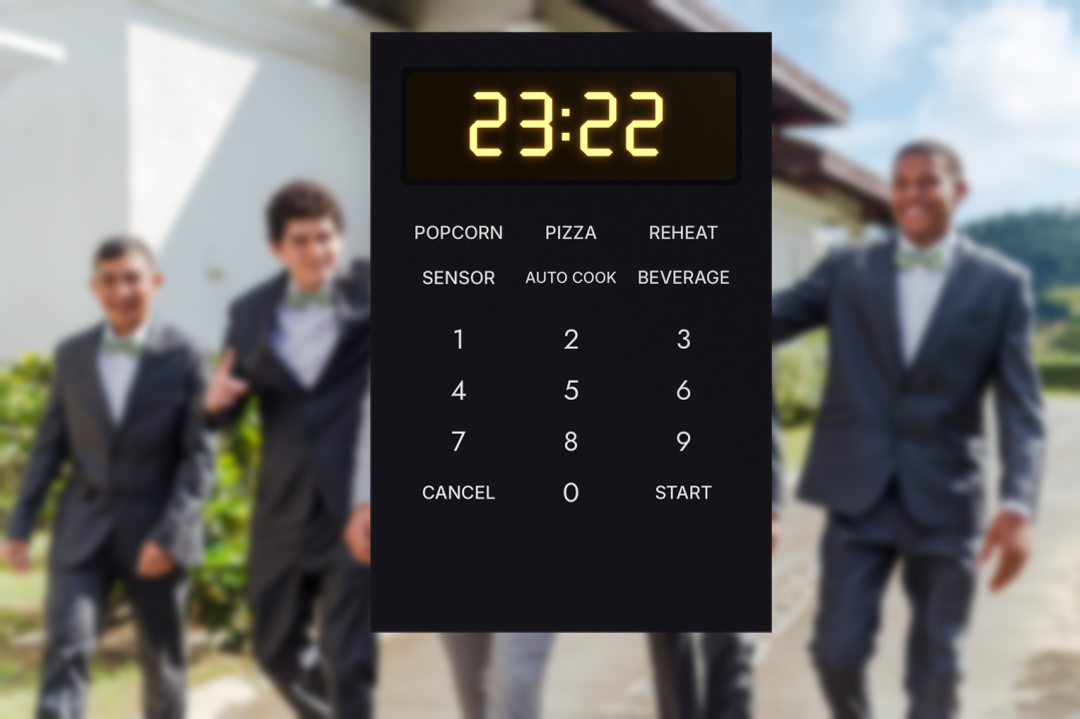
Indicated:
23.22
